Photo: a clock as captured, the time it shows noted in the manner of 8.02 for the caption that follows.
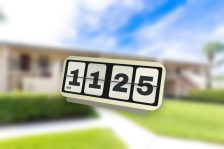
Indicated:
11.25
